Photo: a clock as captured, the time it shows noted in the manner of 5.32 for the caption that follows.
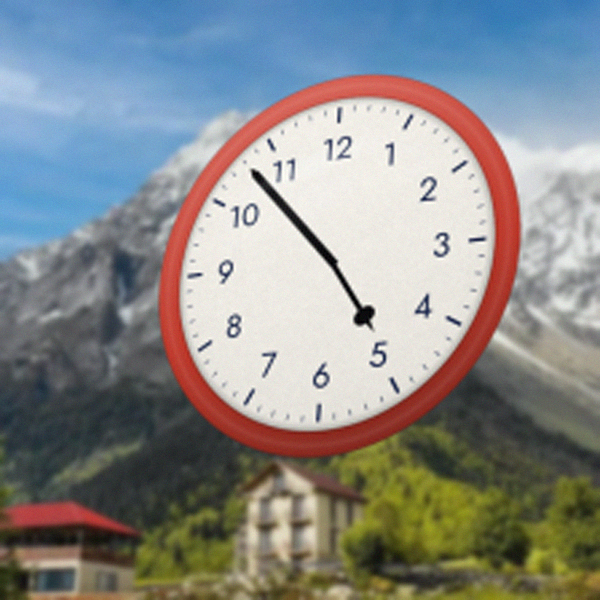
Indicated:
4.53
